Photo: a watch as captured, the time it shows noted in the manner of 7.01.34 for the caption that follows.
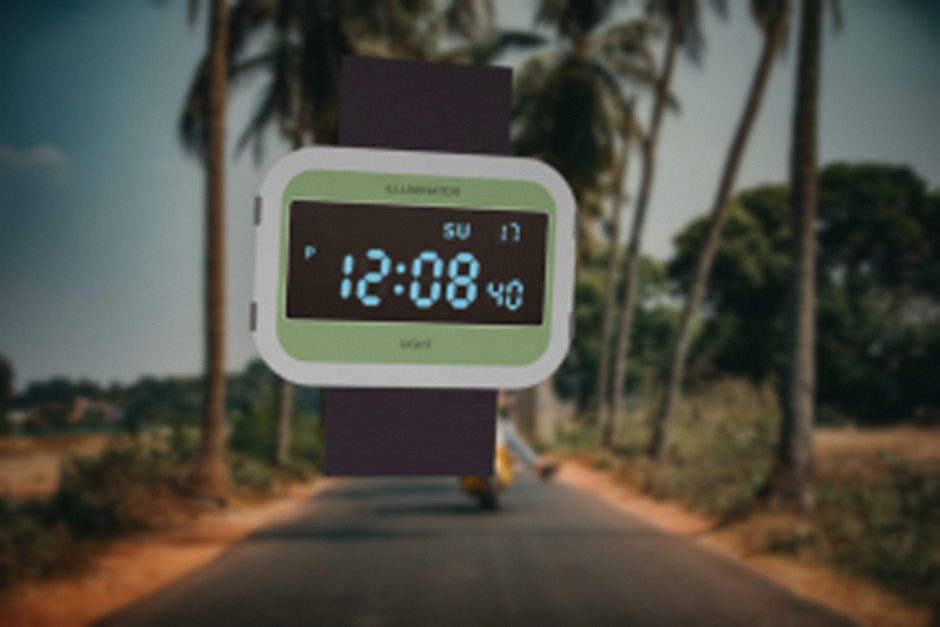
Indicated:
12.08.40
